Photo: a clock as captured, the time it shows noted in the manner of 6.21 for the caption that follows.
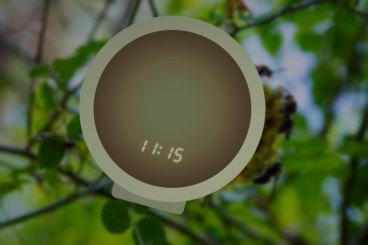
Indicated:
11.15
